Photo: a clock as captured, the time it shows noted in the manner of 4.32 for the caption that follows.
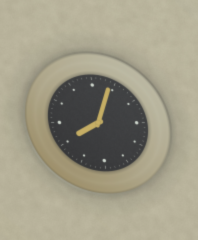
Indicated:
8.04
